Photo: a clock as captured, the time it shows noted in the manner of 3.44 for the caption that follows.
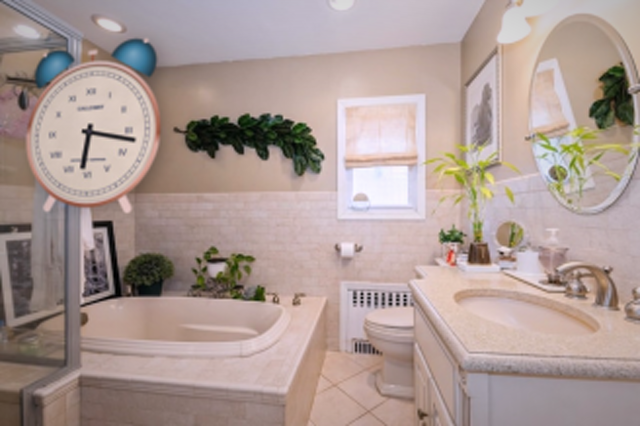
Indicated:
6.17
